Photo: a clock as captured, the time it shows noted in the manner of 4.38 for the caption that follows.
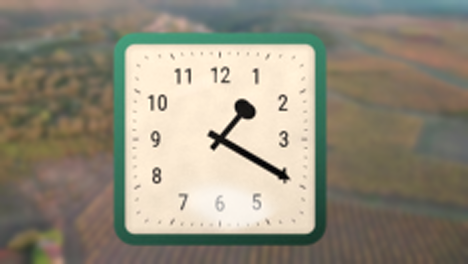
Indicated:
1.20
